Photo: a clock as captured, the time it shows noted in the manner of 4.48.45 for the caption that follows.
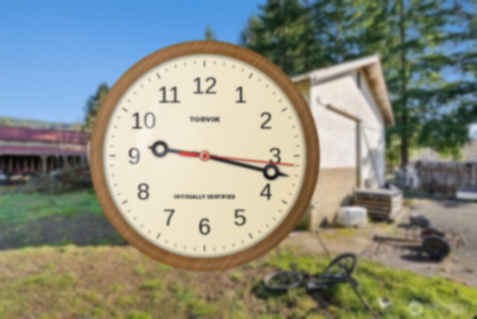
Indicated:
9.17.16
